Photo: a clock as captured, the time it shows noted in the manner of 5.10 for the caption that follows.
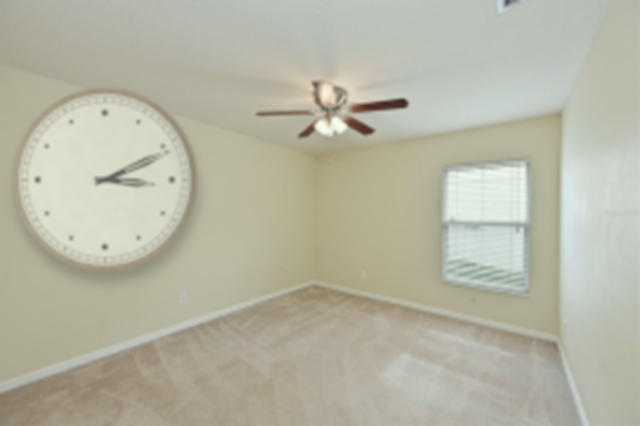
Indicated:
3.11
